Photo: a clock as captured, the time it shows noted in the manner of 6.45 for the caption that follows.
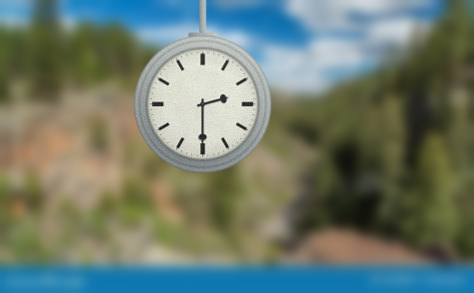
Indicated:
2.30
